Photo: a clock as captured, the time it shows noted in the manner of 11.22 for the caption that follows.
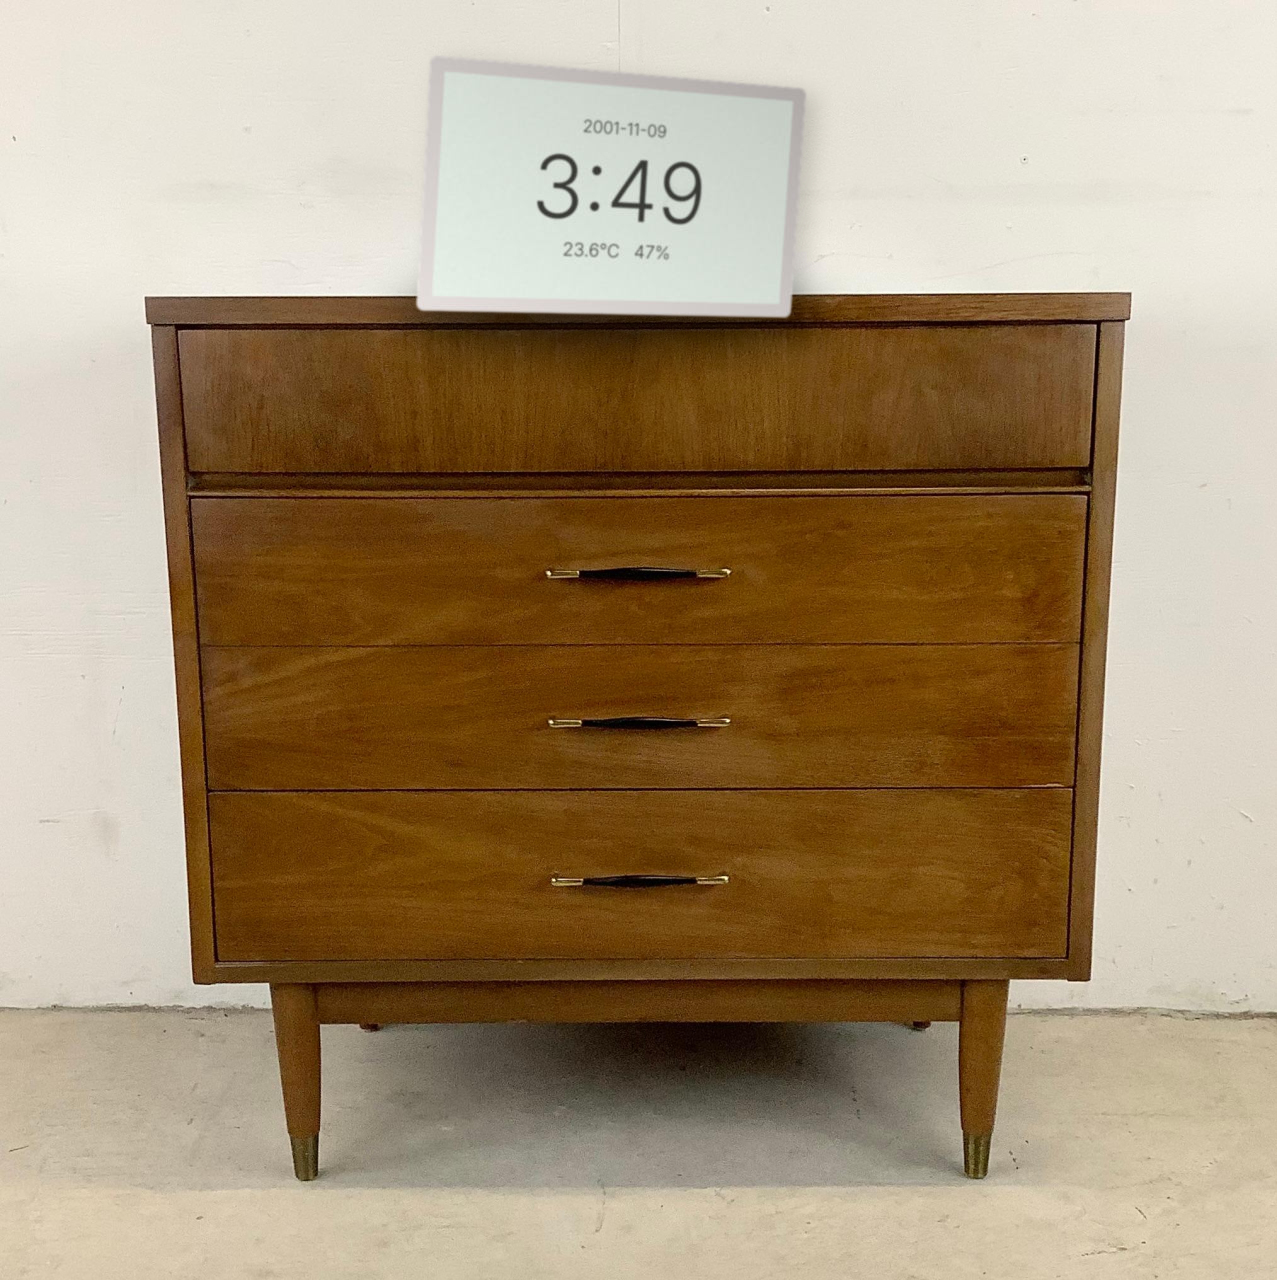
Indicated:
3.49
